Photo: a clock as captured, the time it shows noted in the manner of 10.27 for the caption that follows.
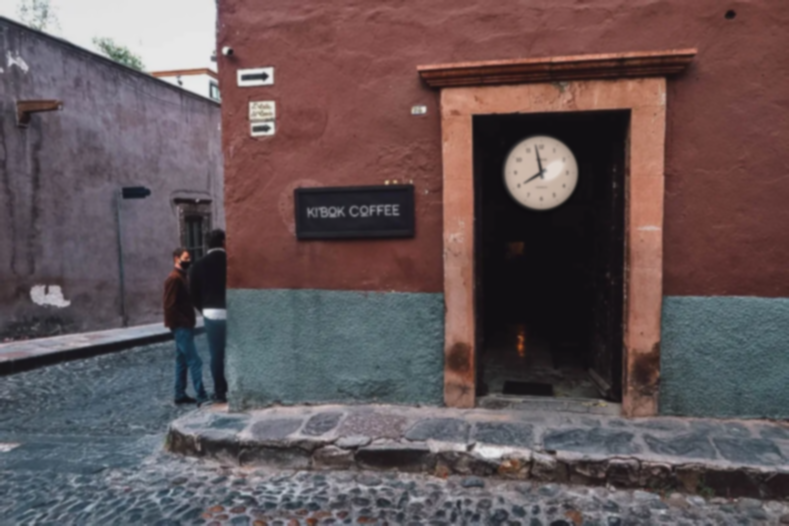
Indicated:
7.58
